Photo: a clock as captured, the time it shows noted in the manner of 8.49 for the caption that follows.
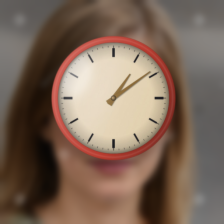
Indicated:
1.09
